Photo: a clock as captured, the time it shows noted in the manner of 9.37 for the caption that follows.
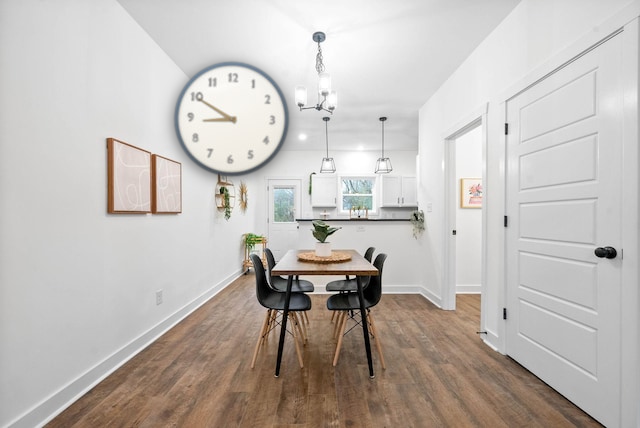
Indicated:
8.50
